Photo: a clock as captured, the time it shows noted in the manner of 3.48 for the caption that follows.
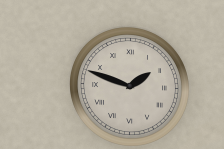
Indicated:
1.48
